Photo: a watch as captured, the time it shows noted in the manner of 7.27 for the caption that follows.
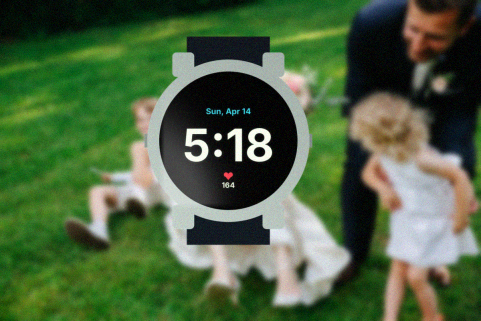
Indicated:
5.18
